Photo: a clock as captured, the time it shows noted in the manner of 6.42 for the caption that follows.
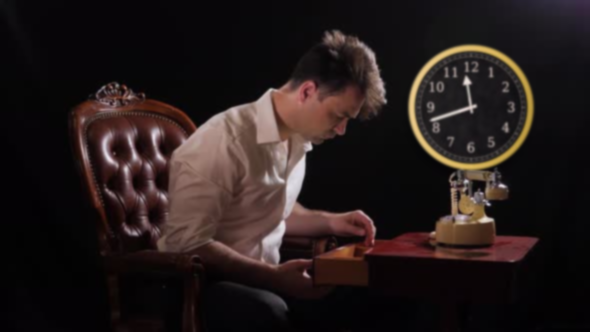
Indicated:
11.42
